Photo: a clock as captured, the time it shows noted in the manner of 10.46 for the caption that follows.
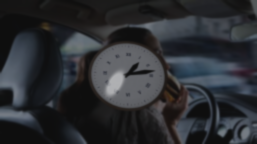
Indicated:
1.13
